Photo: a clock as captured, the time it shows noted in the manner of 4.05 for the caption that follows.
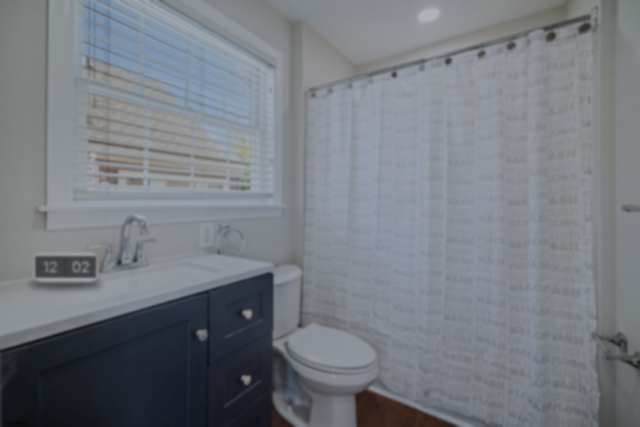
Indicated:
12.02
